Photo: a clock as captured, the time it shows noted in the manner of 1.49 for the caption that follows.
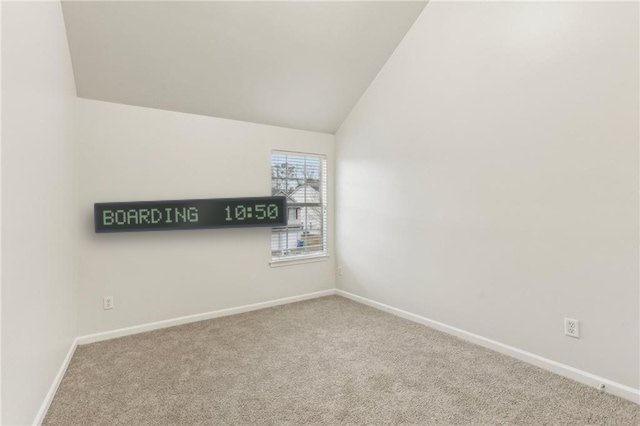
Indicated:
10.50
